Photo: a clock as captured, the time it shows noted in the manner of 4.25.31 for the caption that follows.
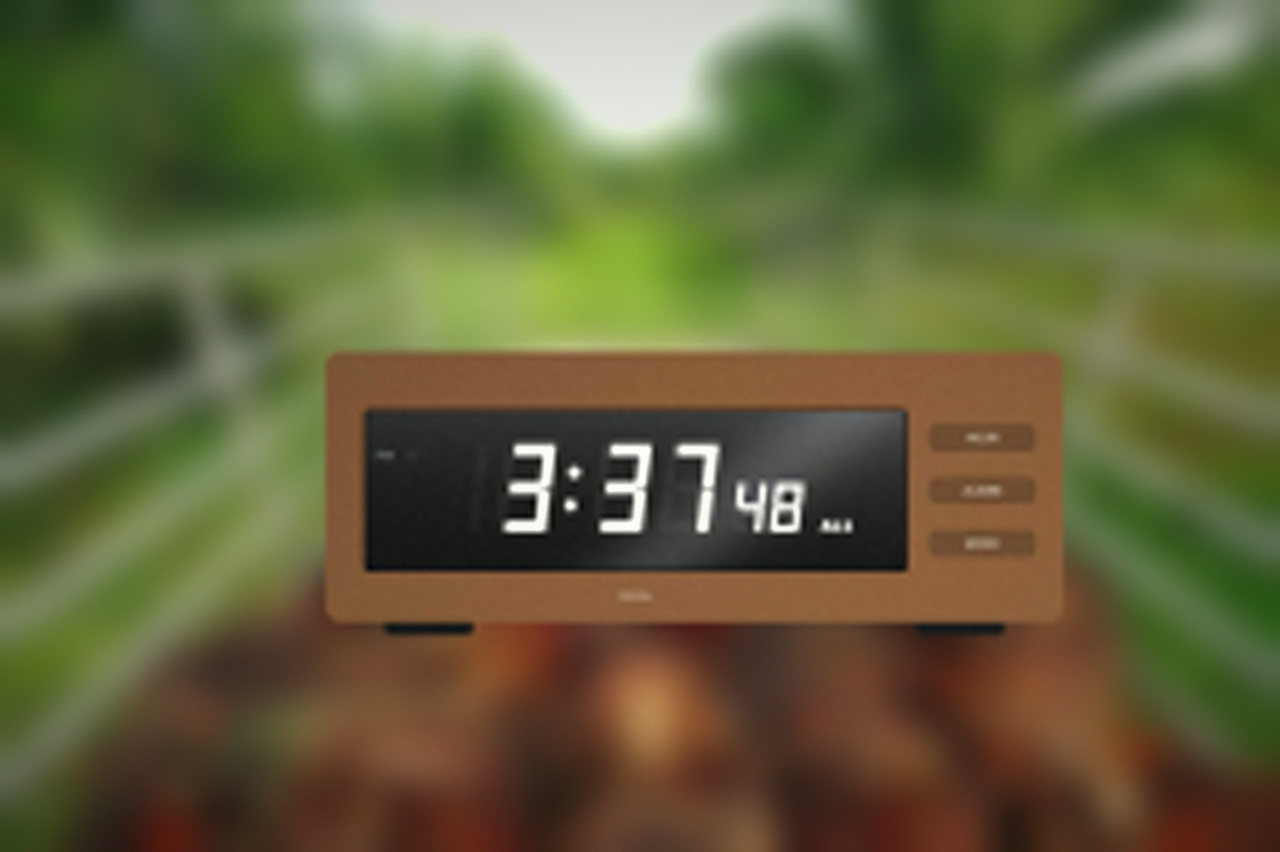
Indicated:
3.37.48
